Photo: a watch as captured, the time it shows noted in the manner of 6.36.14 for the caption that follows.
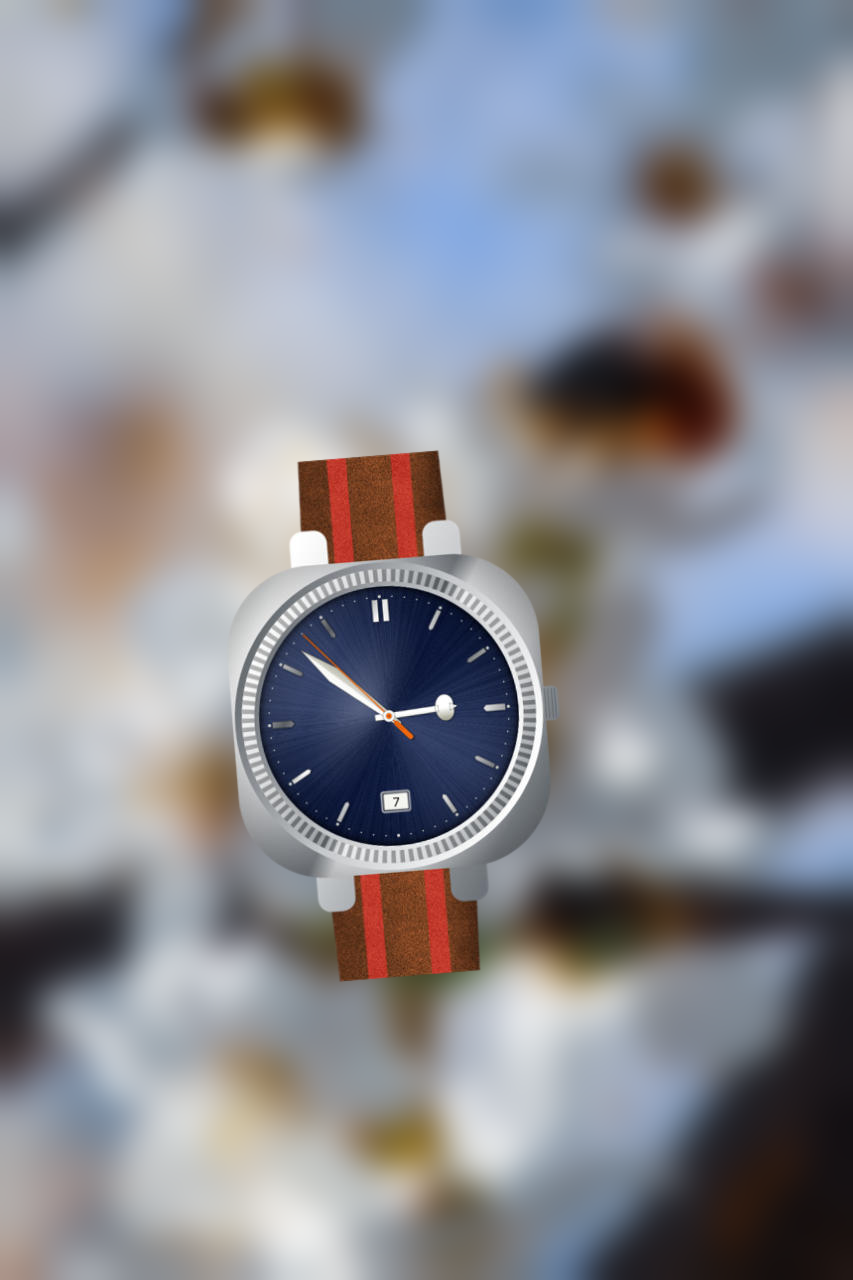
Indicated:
2.51.53
